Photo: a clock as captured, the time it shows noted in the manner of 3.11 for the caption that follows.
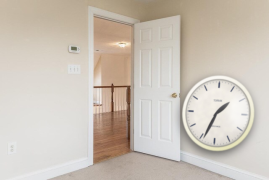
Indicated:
1.34
